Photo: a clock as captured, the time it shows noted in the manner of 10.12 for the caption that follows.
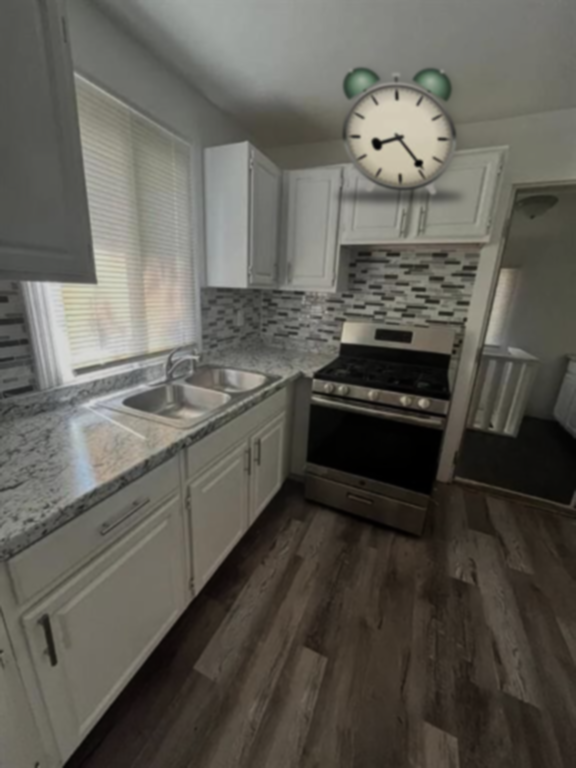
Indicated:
8.24
